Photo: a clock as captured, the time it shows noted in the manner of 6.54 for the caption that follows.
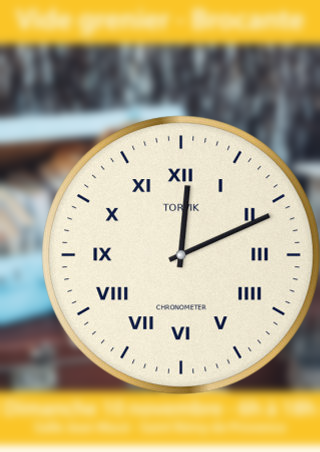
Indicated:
12.11
